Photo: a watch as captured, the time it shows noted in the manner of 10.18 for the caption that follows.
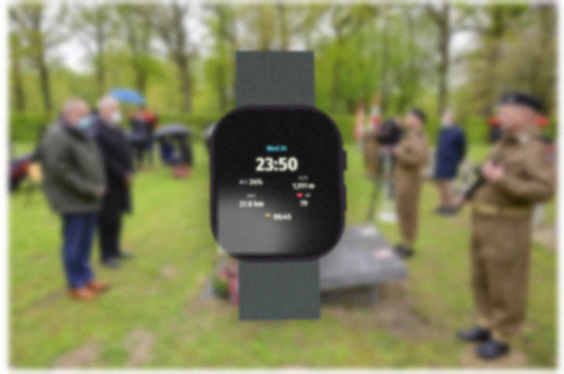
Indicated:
23.50
